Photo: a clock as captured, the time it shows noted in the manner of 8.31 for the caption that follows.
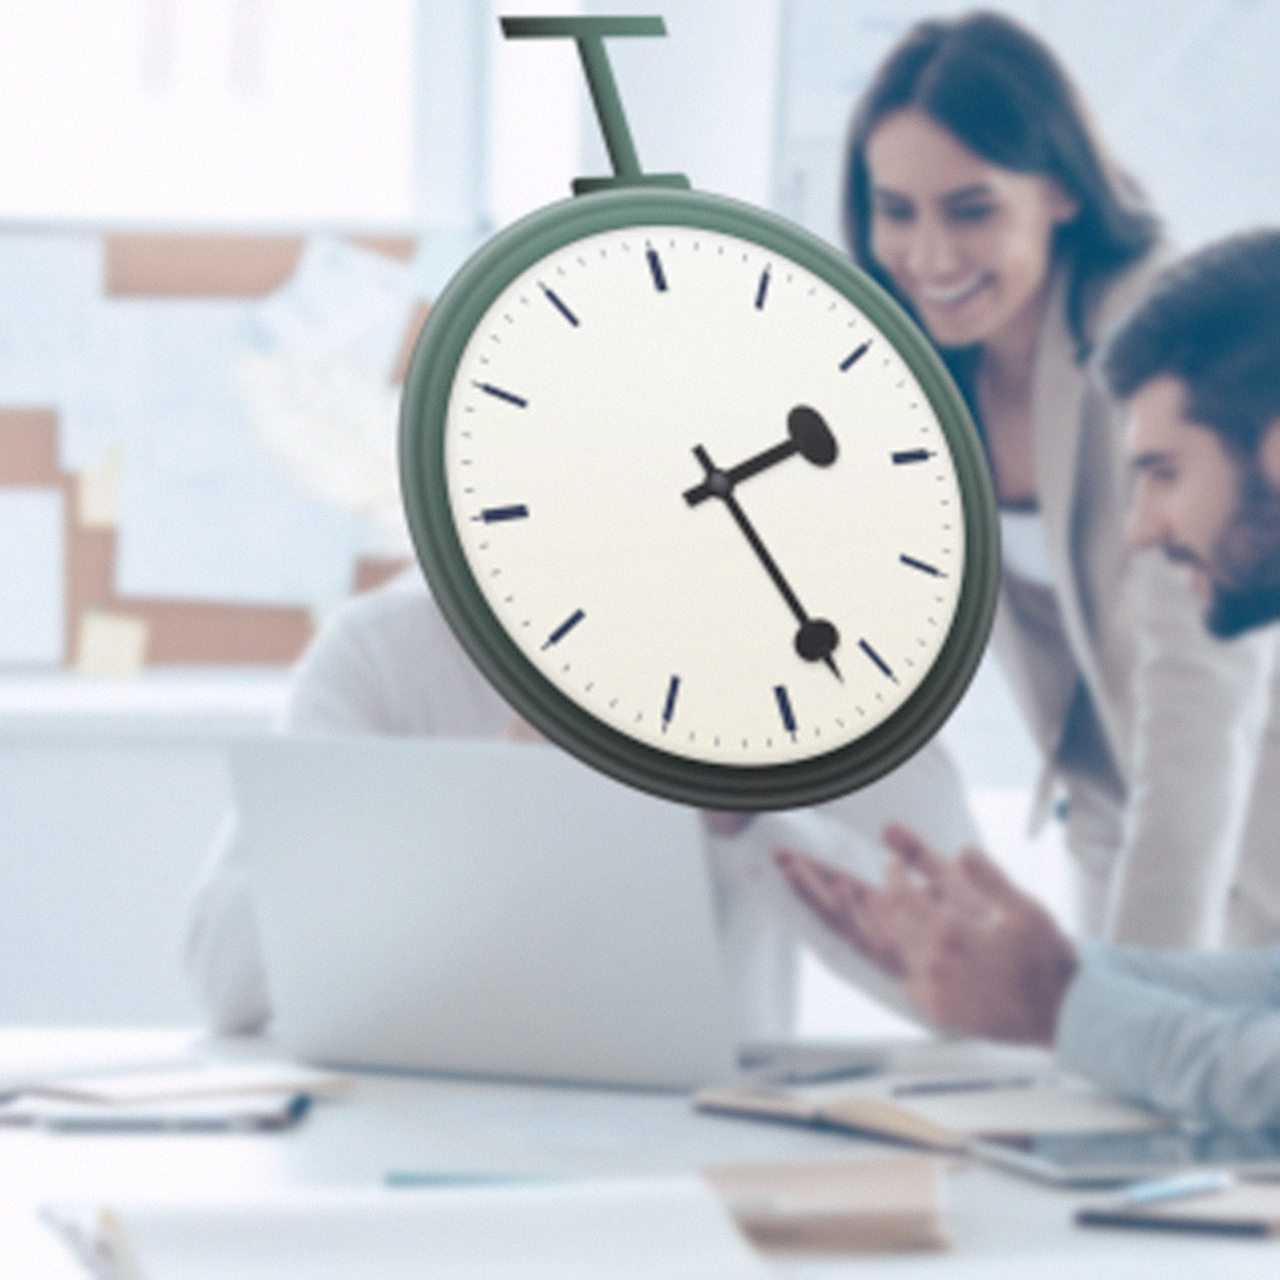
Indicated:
2.27
